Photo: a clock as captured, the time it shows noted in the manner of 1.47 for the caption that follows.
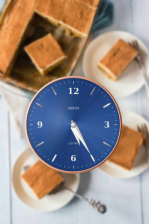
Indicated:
5.25
